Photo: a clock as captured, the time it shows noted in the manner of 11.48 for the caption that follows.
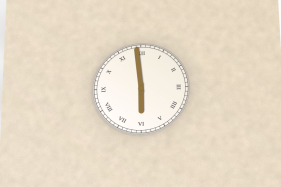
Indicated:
5.59
